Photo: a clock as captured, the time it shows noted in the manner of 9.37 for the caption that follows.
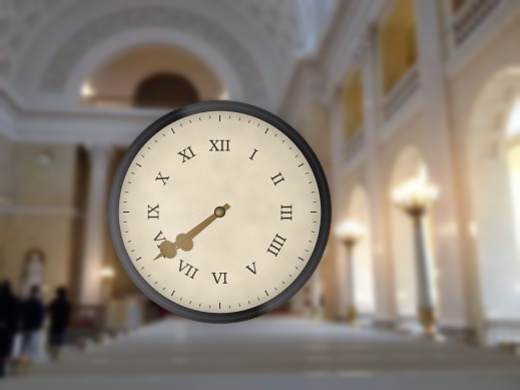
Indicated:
7.39
